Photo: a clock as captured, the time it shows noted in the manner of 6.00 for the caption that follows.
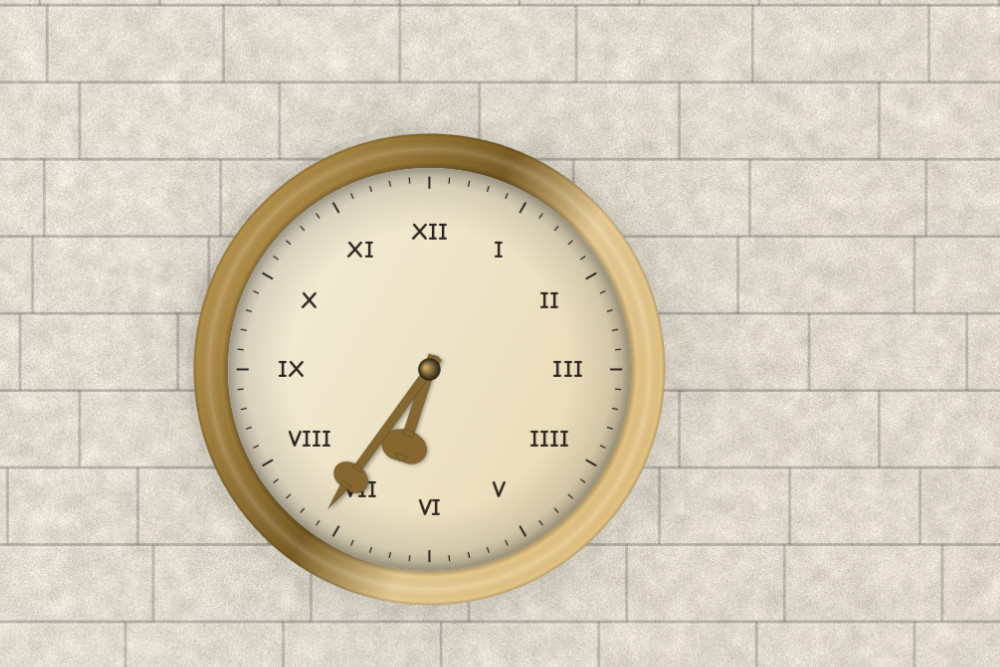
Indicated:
6.36
